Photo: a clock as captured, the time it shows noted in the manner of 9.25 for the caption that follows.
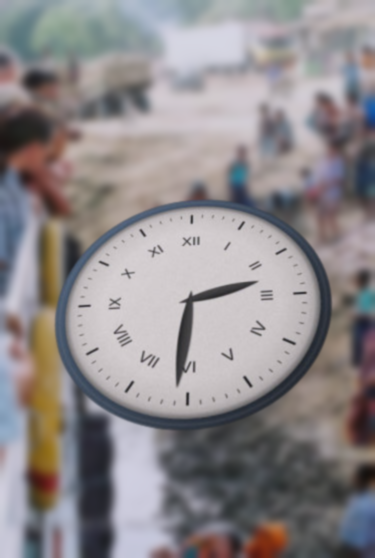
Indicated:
2.31
